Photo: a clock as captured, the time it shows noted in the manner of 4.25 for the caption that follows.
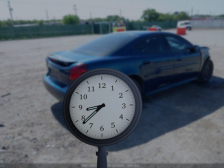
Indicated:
8.38
